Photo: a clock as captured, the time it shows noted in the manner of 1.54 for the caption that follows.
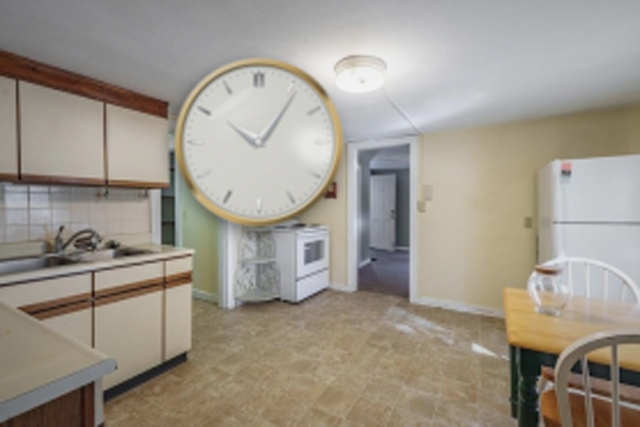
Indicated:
10.06
